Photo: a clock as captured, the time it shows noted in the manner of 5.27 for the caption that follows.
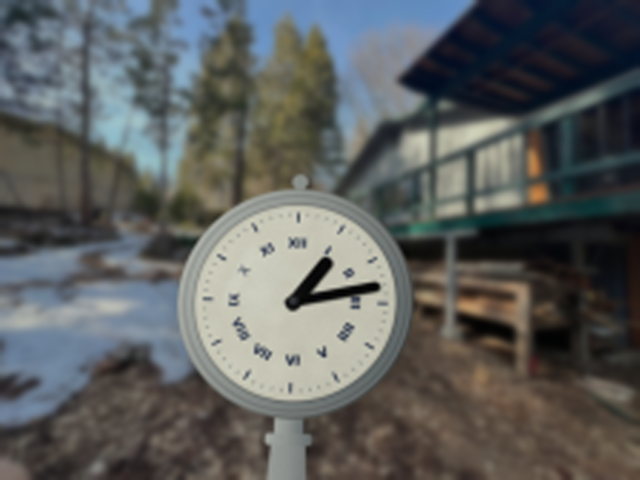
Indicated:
1.13
